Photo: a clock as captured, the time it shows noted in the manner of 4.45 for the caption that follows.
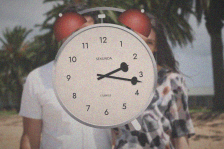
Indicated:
2.17
